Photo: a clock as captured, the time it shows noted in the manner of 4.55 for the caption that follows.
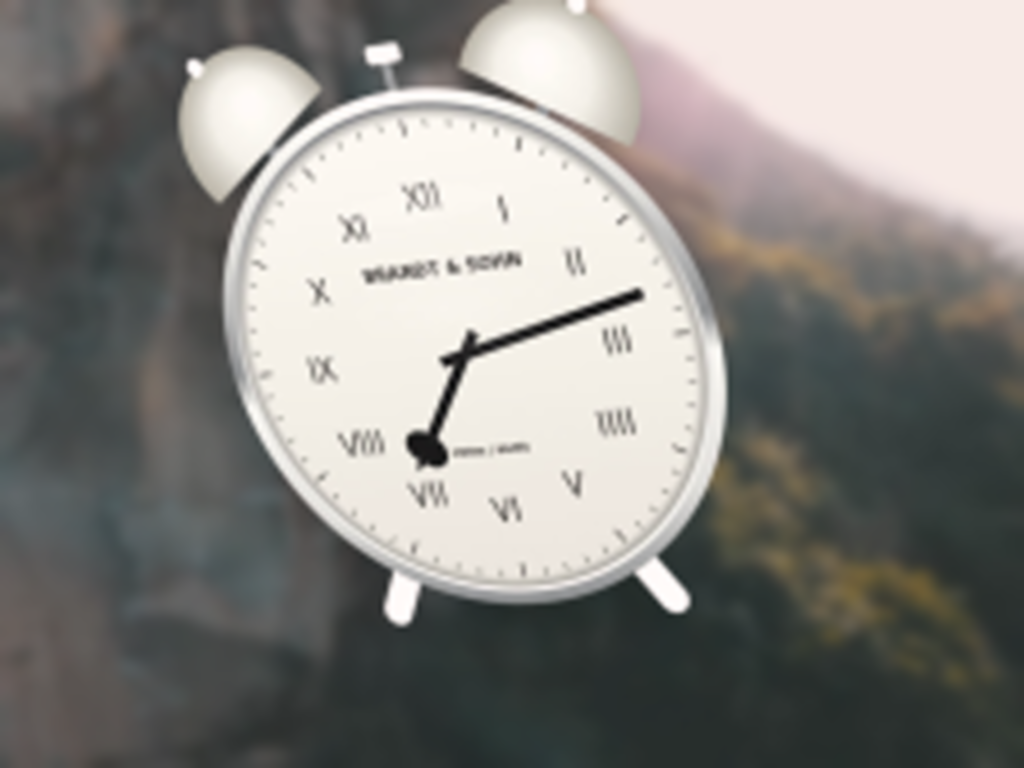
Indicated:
7.13
